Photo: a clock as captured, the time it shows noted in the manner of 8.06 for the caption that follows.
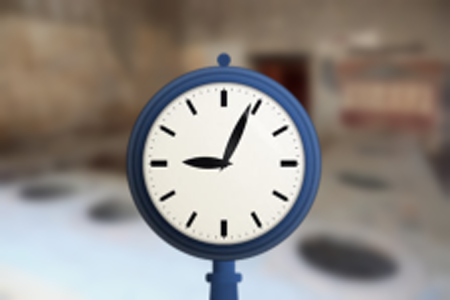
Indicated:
9.04
